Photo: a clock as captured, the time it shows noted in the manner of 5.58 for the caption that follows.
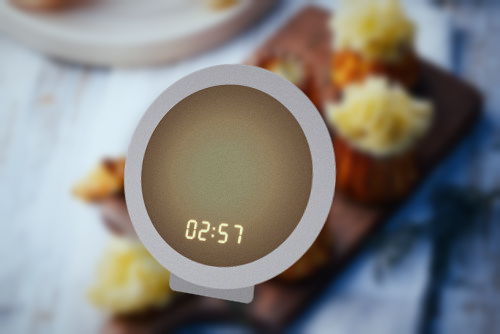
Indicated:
2.57
